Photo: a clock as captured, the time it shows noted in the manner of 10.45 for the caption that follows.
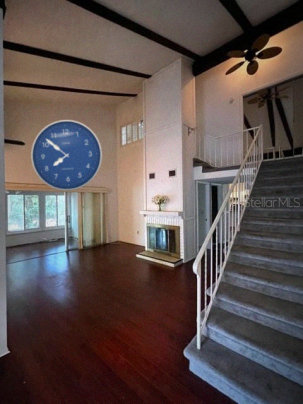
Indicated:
7.52
